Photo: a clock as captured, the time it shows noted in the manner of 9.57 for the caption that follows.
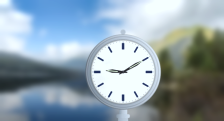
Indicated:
9.10
